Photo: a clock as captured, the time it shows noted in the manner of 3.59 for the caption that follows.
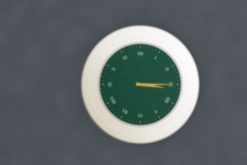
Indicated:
3.15
